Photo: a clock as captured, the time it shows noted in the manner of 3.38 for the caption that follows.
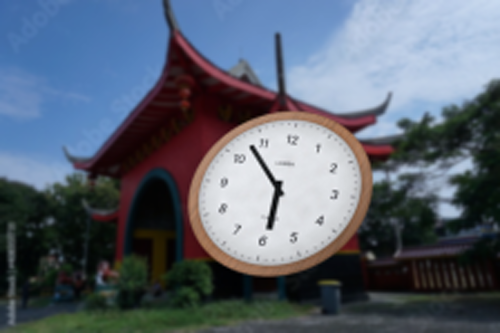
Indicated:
5.53
